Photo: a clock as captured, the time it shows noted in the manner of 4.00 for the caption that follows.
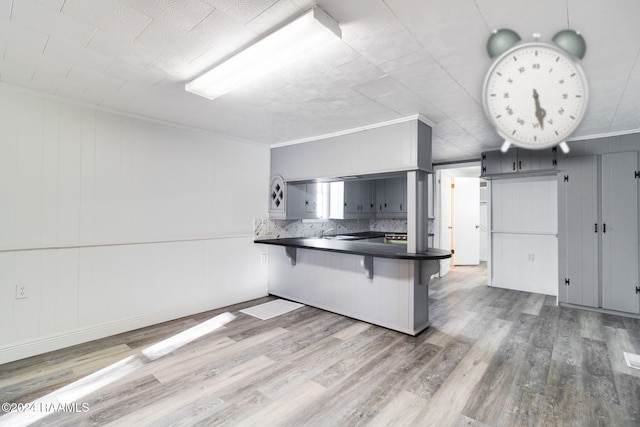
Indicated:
5.28
